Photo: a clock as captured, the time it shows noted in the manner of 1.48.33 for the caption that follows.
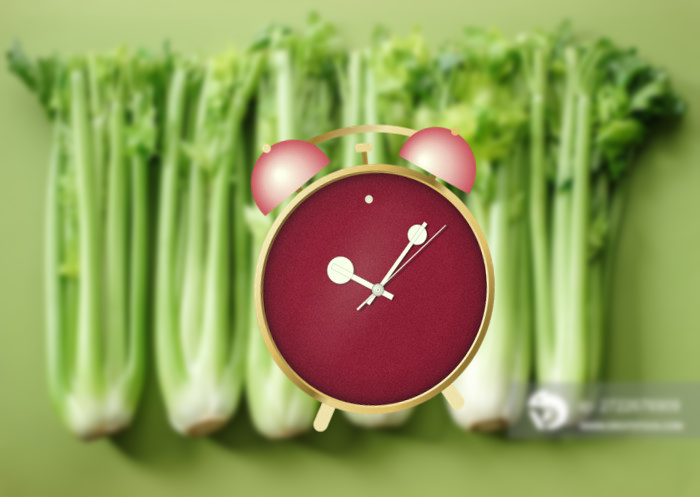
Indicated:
10.07.09
